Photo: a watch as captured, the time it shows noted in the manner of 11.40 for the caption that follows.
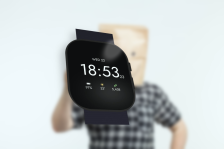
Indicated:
18.53
